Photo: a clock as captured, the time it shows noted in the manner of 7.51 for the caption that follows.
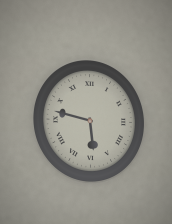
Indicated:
5.47
